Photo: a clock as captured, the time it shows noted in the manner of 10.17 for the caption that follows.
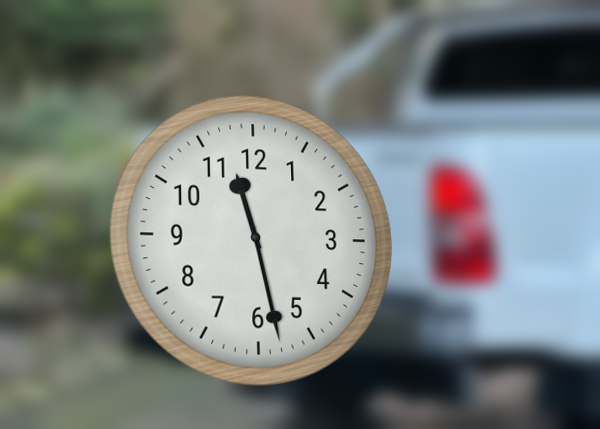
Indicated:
11.28
